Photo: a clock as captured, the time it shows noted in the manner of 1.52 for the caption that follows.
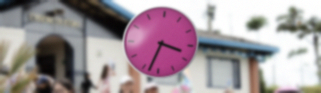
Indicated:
3.33
